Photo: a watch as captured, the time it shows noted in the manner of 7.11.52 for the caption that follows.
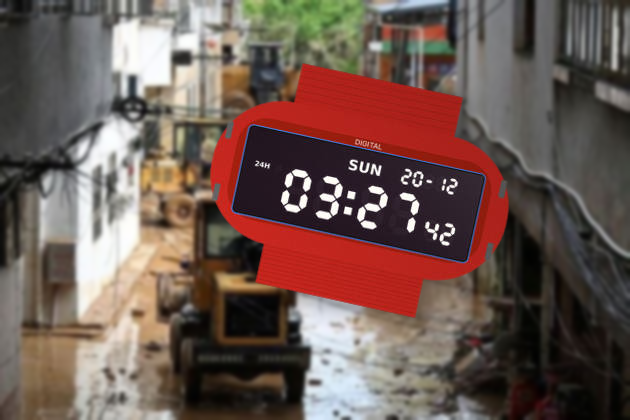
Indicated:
3.27.42
